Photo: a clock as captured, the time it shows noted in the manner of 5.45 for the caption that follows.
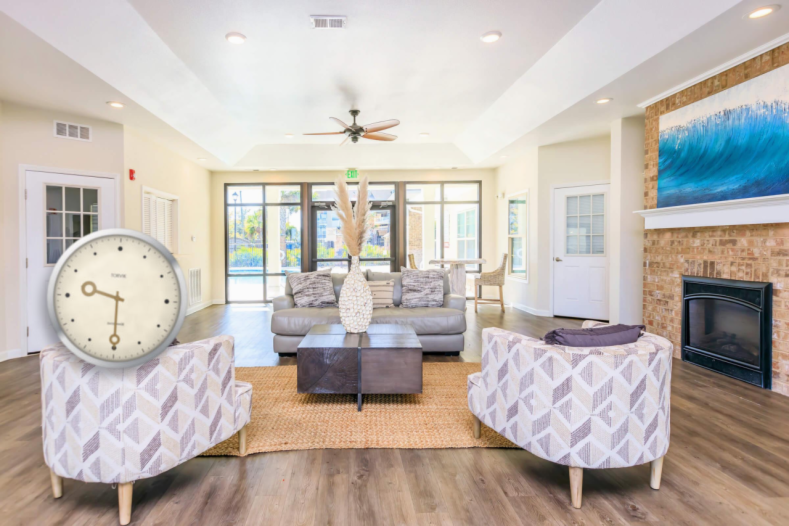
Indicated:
9.30
